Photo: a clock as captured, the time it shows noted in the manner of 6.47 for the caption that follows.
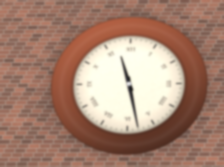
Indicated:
11.28
